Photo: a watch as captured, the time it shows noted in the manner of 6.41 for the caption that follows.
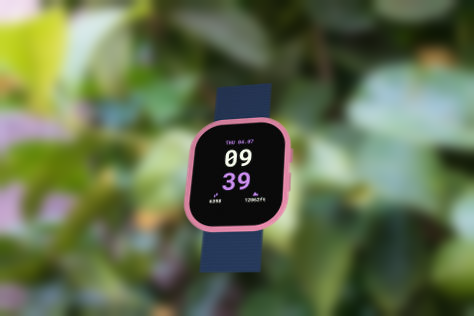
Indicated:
9.39
